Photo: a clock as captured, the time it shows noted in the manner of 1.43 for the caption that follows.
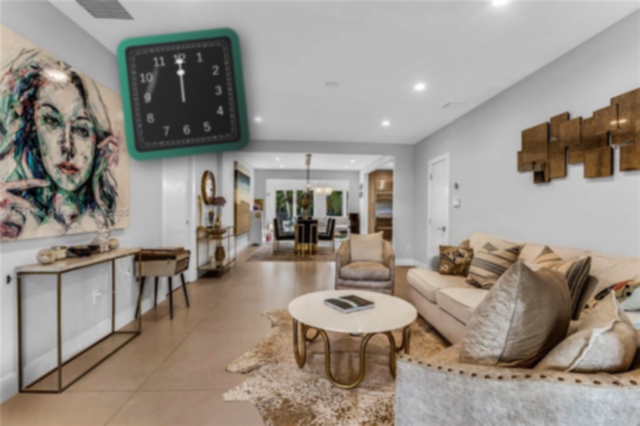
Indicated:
12.00
